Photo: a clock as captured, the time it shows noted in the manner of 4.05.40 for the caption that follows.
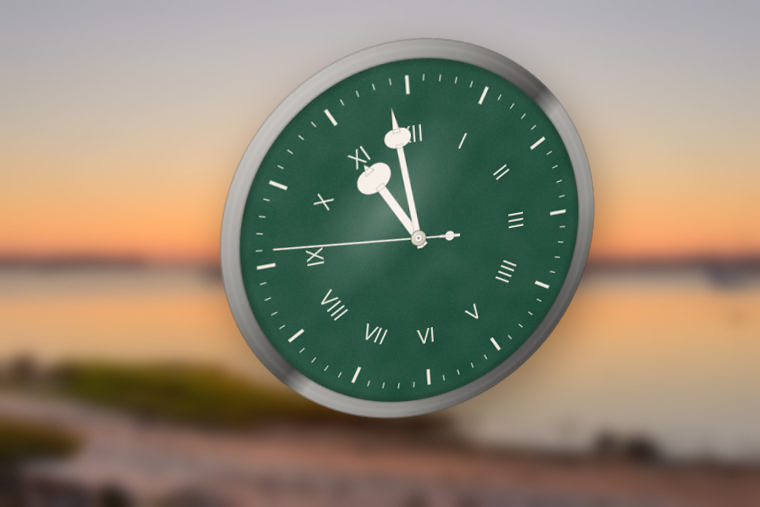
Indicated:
10.58.46
